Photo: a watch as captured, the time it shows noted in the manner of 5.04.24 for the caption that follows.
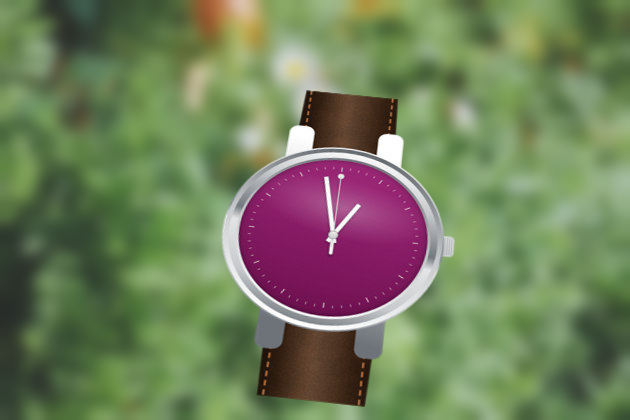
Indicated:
12.58.00
